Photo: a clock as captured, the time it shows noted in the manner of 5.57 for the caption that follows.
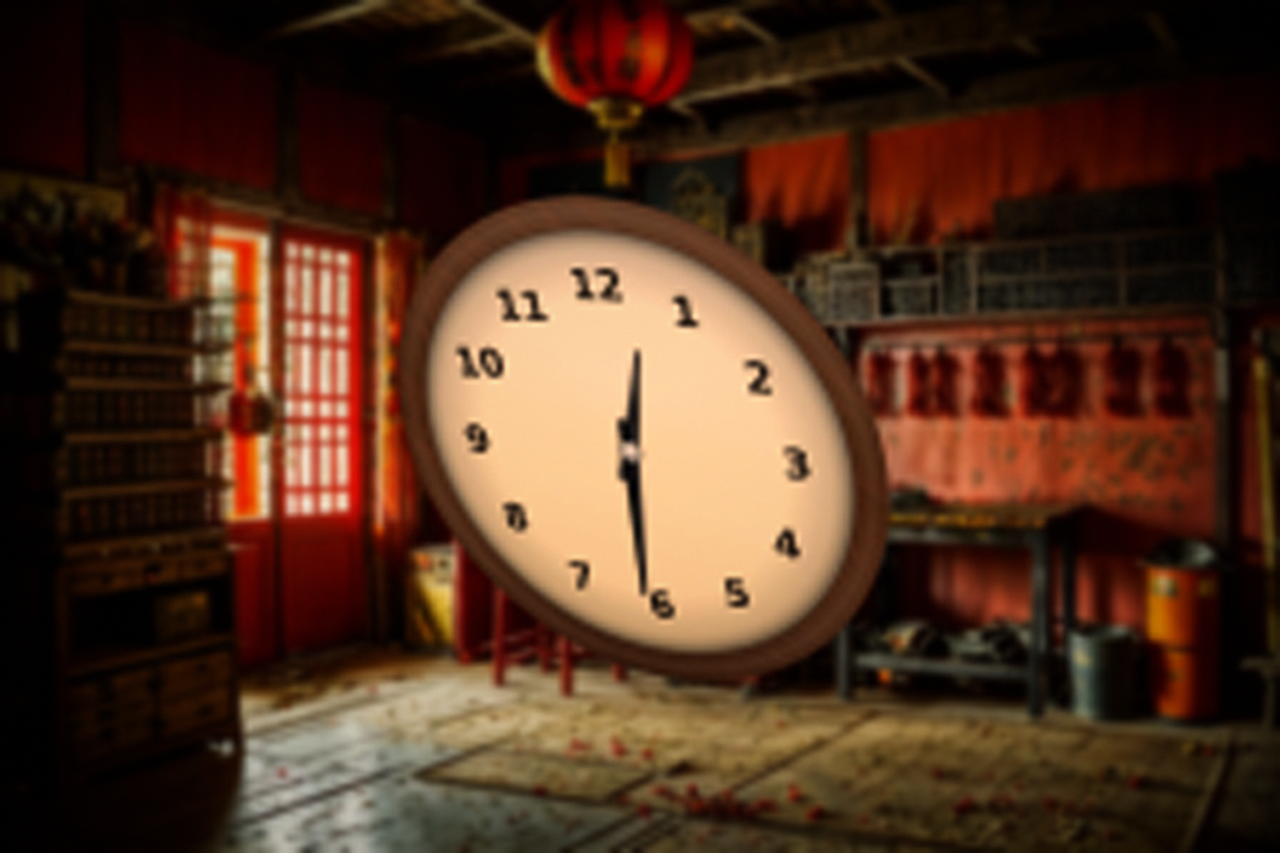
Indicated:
12.31
